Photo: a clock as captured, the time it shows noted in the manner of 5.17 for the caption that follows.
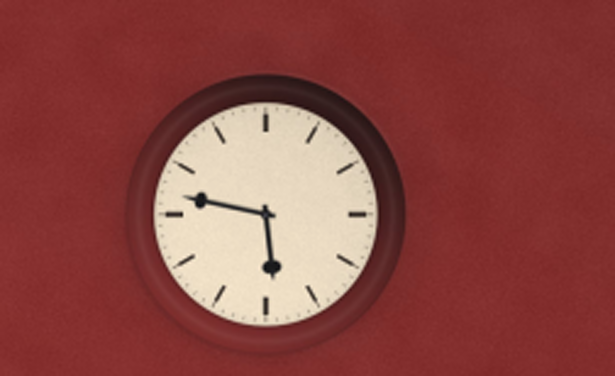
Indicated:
5.47
